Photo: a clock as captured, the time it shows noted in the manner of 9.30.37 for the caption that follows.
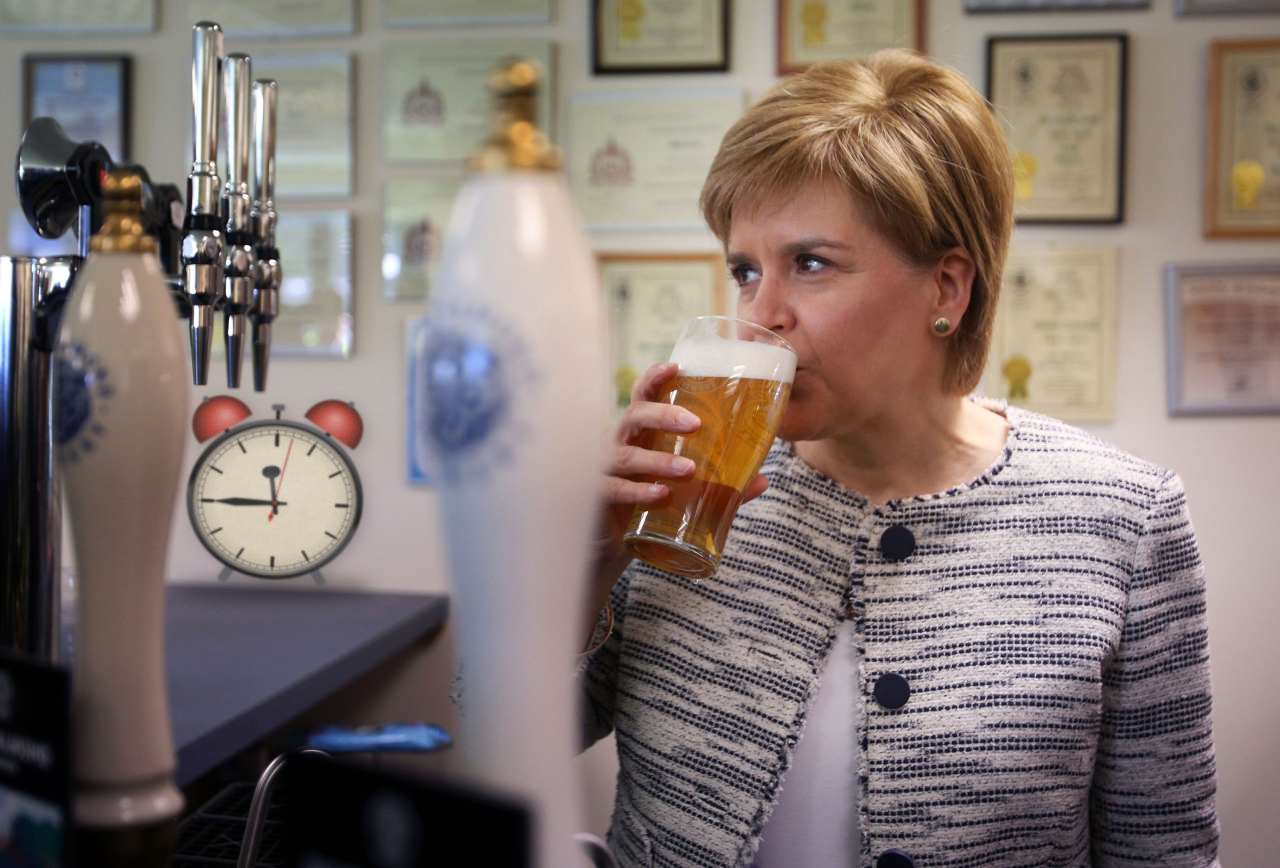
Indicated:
11.45.02
